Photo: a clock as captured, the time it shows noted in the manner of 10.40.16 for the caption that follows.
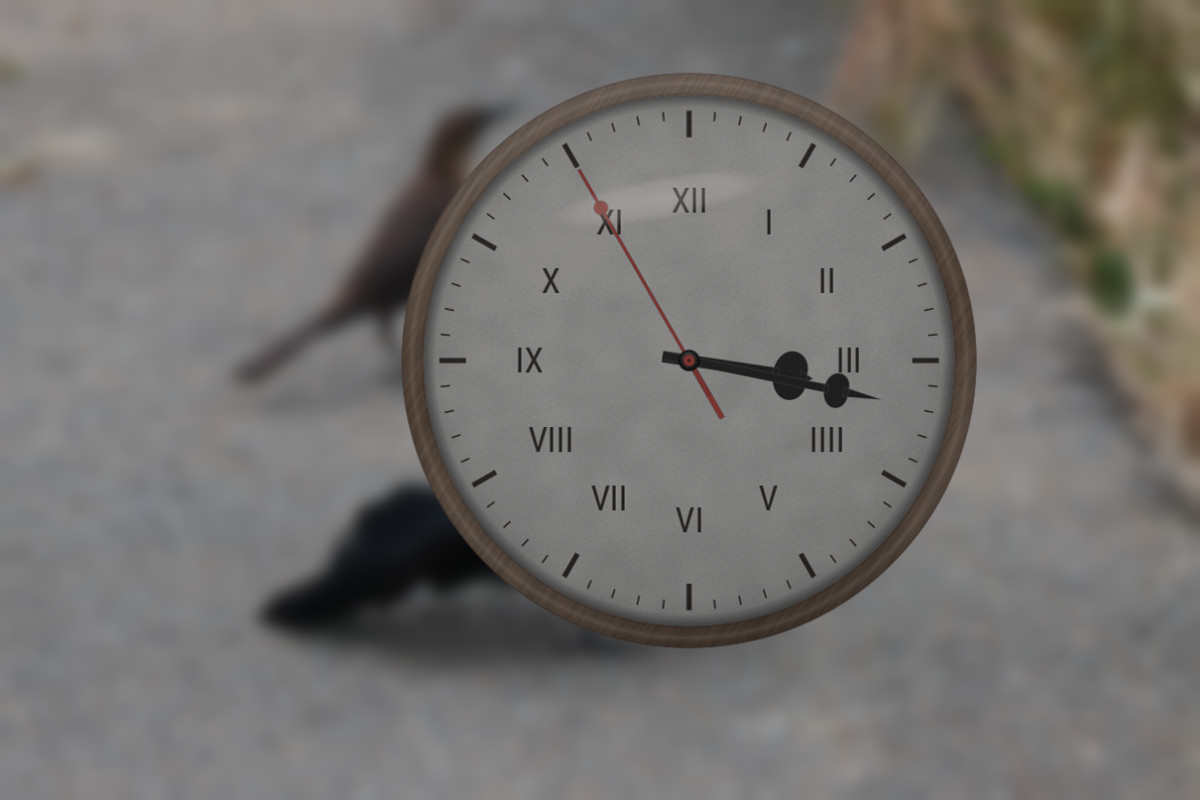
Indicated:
3.16.55
